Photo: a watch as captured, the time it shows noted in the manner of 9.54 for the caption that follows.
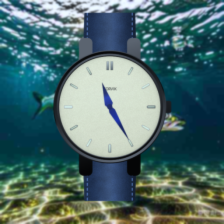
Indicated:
11.25
